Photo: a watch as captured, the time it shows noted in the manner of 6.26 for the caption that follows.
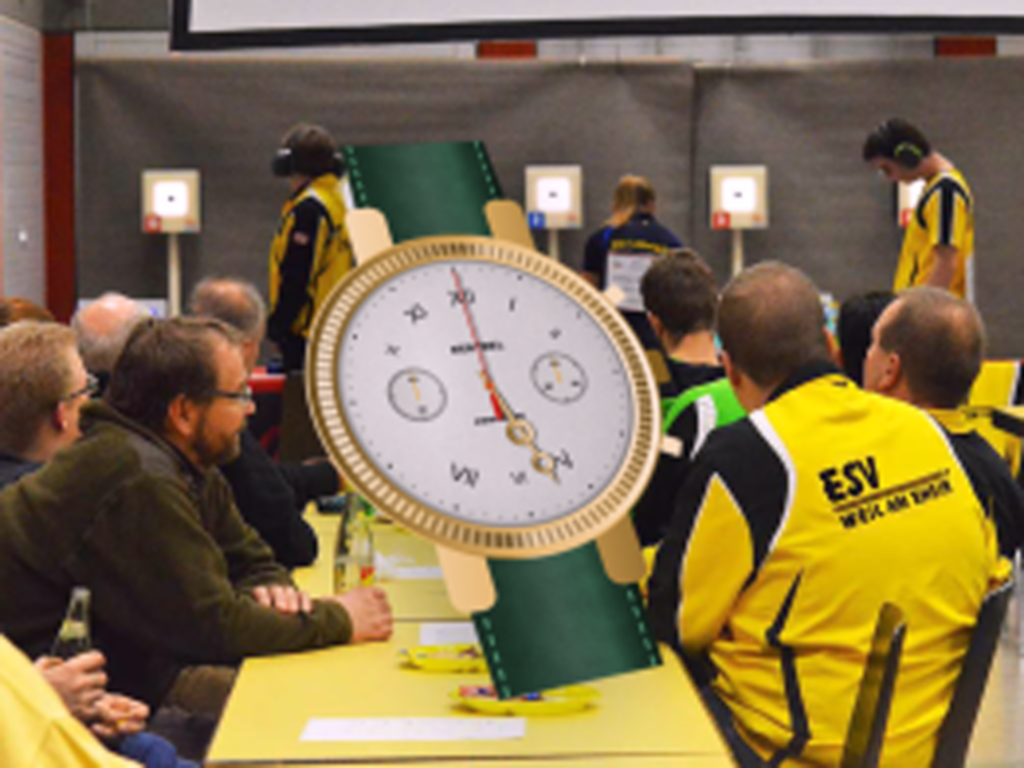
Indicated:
5.27
